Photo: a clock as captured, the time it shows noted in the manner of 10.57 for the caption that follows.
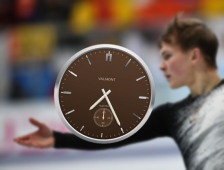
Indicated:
7.25
